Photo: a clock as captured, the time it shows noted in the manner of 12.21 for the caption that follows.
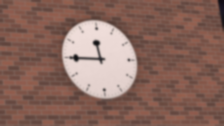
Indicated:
11.45
